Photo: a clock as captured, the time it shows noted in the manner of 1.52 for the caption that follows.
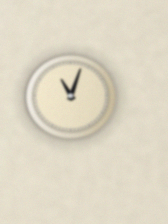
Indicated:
11.03
